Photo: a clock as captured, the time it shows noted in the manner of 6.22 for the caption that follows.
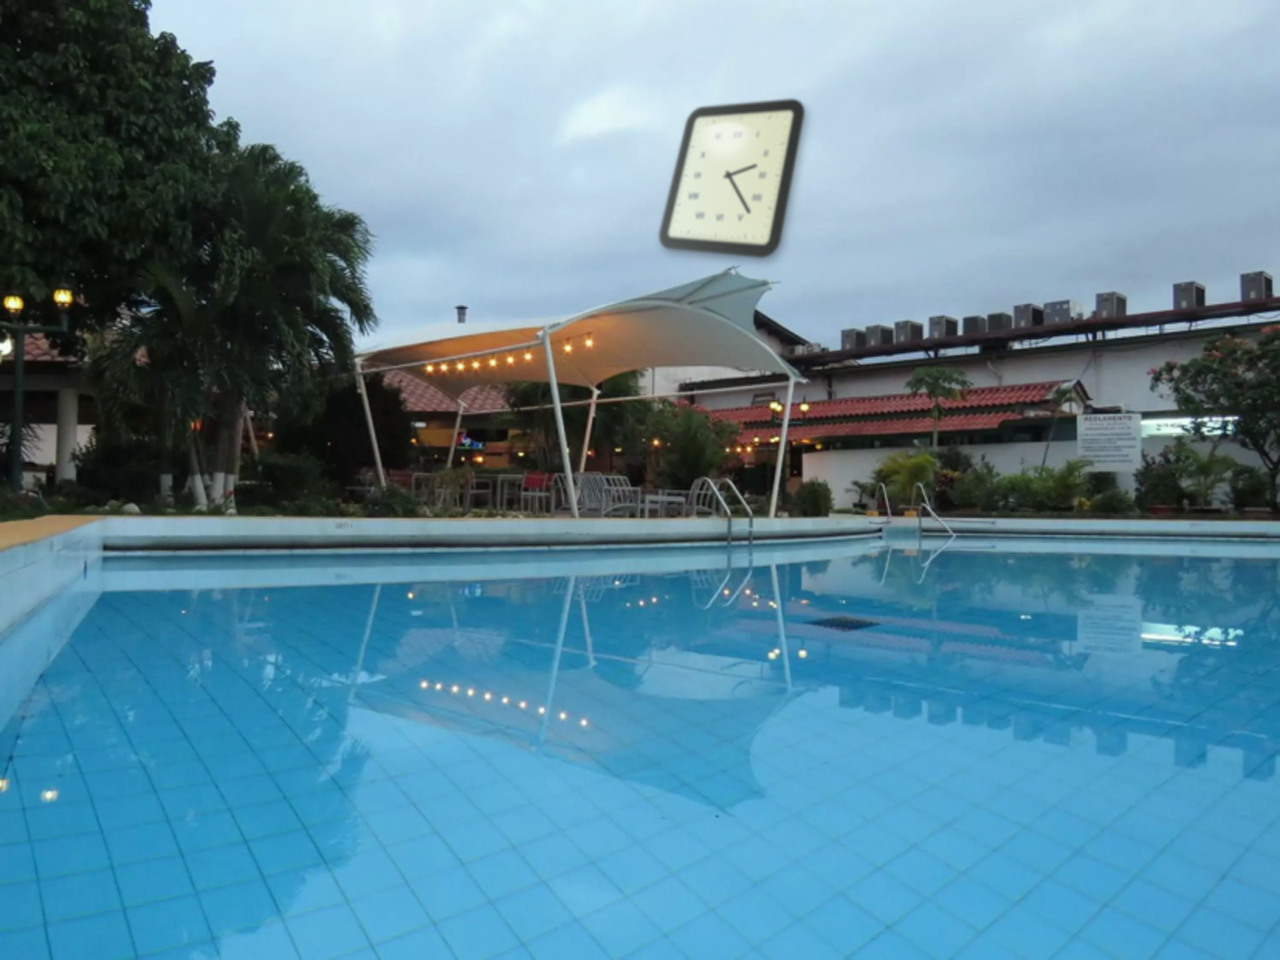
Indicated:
2.23
